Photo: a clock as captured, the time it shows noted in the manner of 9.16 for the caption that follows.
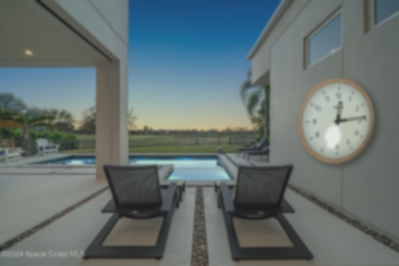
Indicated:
12.14
